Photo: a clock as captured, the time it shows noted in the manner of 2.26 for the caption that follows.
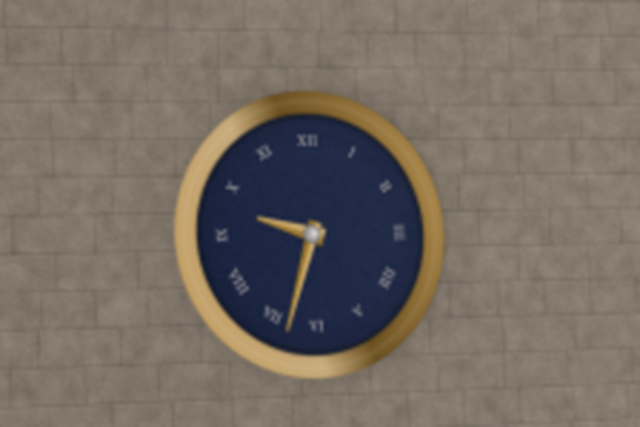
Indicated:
9.33
